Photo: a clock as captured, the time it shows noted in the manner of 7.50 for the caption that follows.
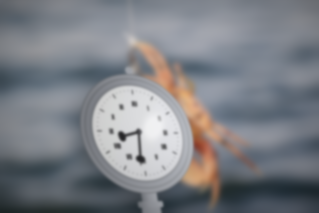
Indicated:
8.31
